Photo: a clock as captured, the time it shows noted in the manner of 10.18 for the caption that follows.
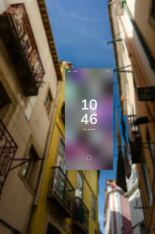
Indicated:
10.46
